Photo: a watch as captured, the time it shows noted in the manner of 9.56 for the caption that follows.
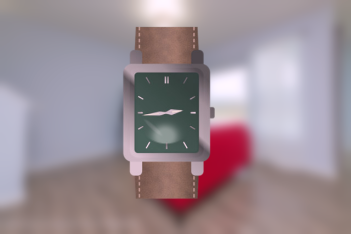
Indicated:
2.44
